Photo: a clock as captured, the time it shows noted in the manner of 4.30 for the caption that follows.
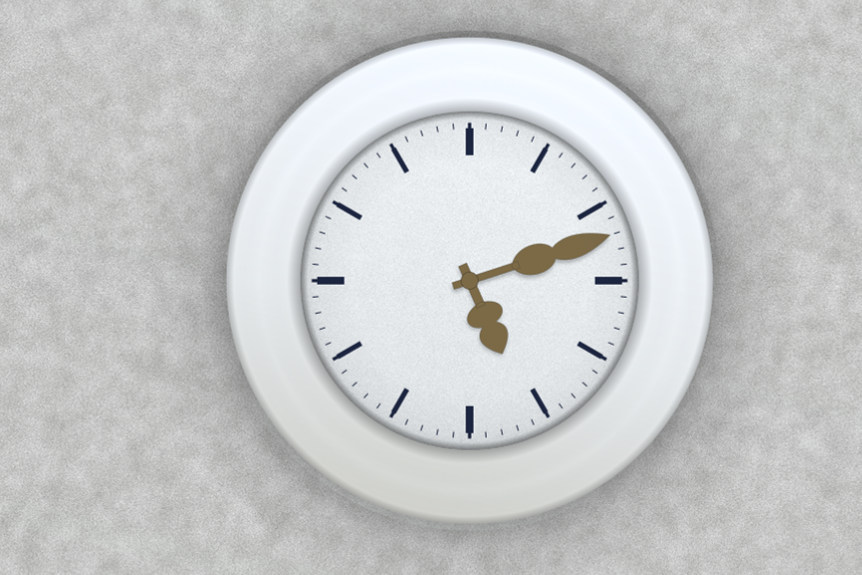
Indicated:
5.12
